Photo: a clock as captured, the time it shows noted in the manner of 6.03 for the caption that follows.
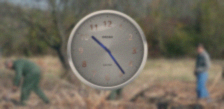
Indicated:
10.24
